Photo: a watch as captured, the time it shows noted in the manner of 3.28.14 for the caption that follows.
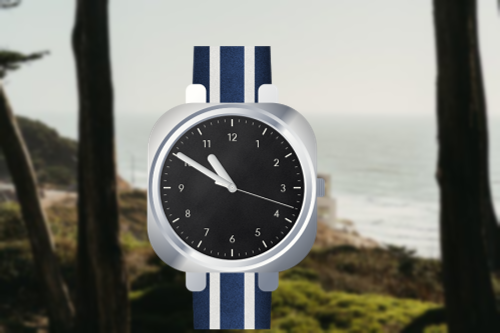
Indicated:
10.50.18
